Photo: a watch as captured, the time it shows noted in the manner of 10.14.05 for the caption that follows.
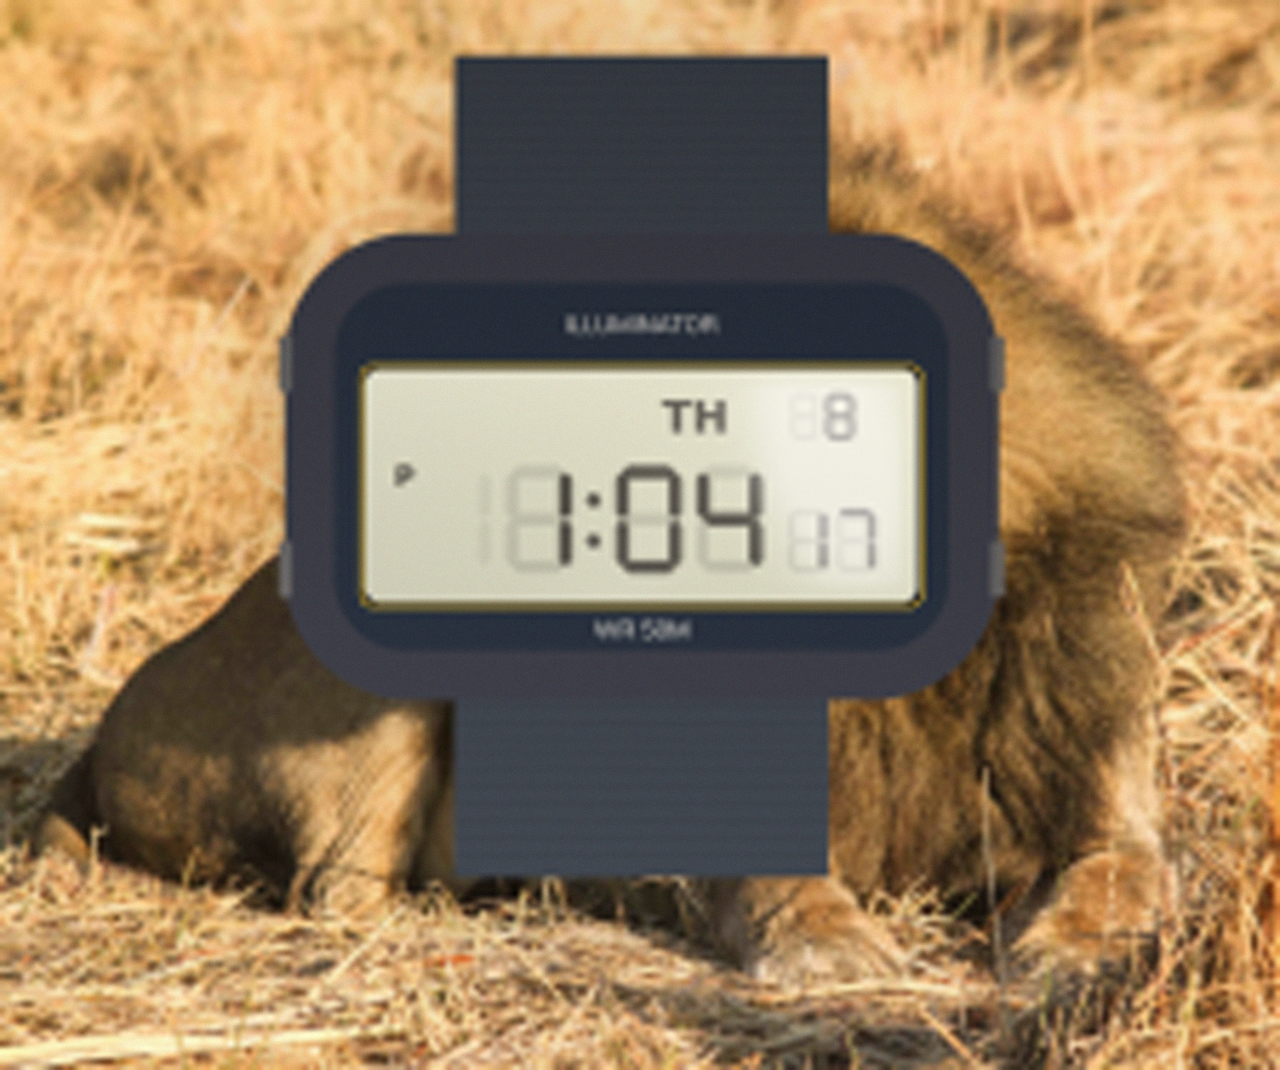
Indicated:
1.04.17
